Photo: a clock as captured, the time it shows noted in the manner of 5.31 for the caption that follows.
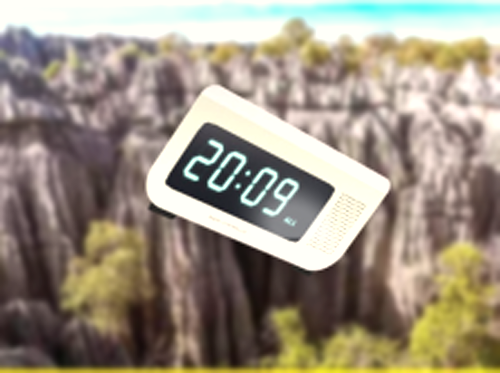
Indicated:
20.09
